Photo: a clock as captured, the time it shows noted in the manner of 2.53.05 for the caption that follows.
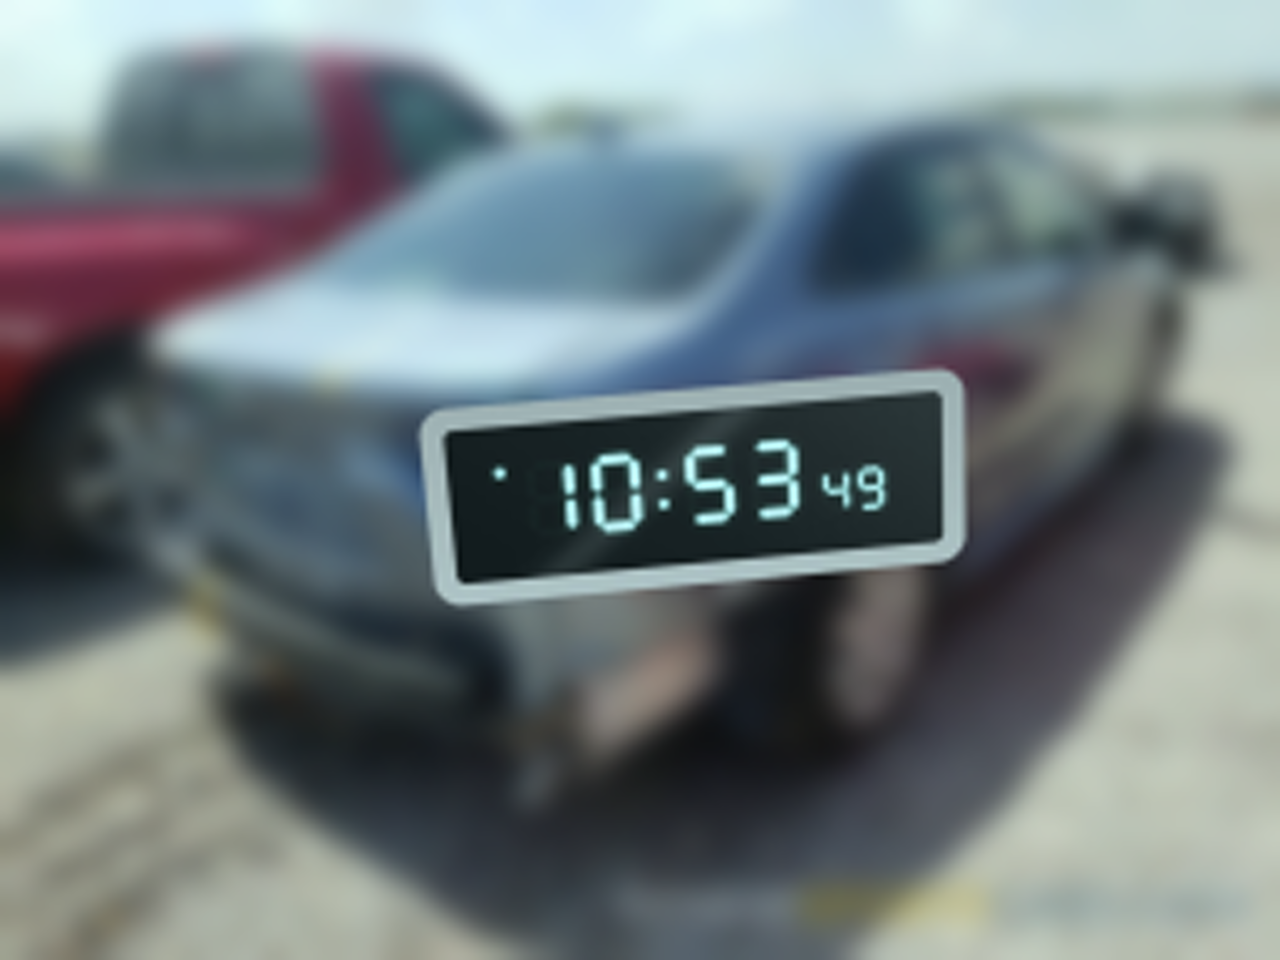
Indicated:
10.53.49
